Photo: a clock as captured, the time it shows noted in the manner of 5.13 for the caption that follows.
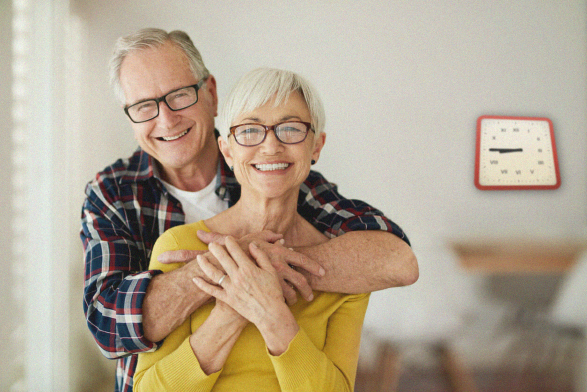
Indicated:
8.45
